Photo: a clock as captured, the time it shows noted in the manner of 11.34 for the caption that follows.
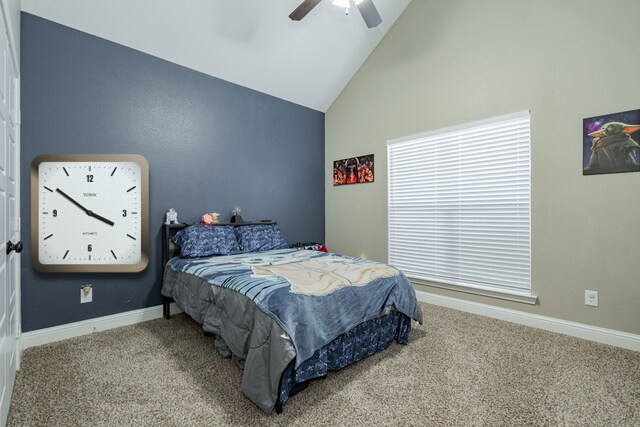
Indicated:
3.51
